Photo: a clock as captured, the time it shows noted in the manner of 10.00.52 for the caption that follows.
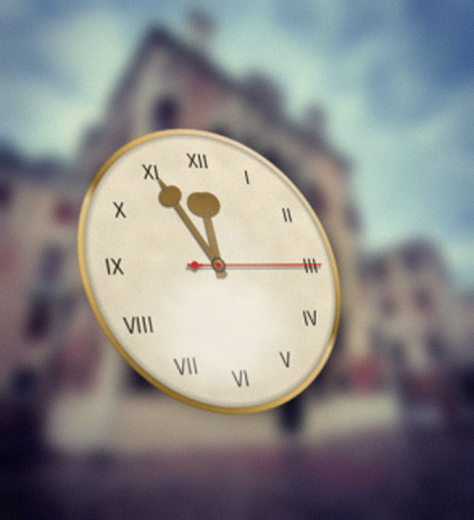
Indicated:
11.55.15
